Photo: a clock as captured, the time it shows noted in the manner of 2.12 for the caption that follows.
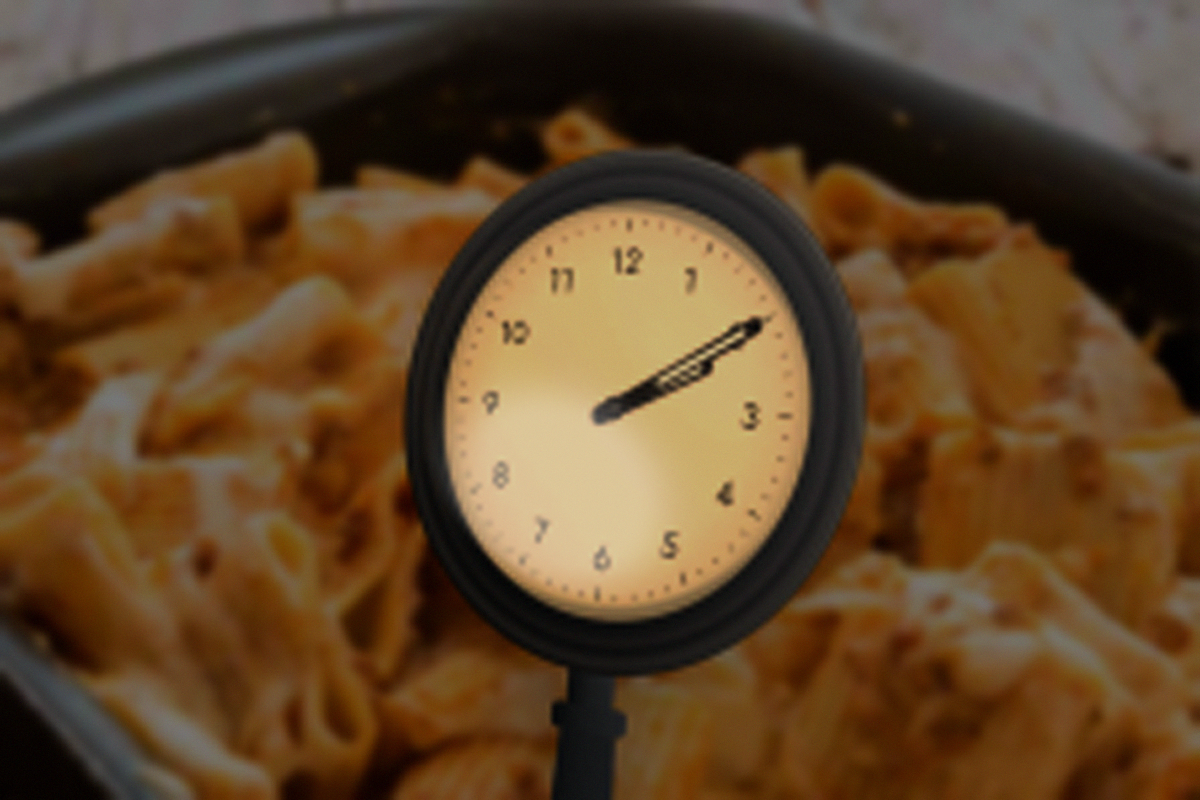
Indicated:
2.10
